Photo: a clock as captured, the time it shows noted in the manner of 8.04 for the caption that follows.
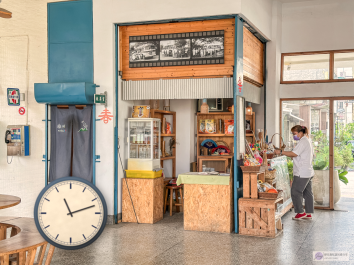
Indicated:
11.12
